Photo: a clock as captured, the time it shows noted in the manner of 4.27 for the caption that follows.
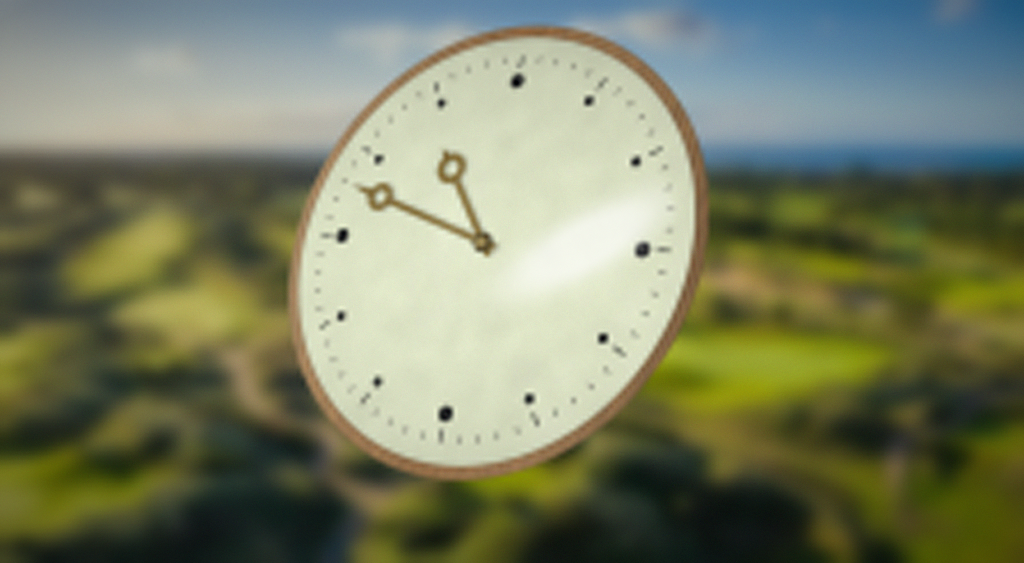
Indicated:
10.48
